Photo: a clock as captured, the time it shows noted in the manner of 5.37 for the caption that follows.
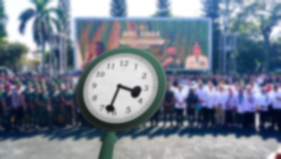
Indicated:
3.32
